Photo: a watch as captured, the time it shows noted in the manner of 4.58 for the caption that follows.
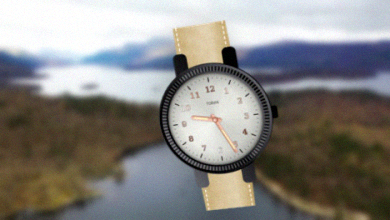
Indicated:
9.26
